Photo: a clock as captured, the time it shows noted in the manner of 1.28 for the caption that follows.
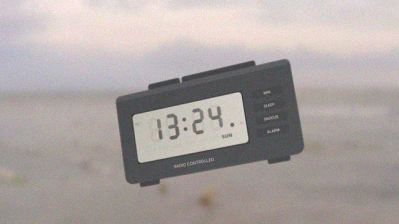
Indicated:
13.24
